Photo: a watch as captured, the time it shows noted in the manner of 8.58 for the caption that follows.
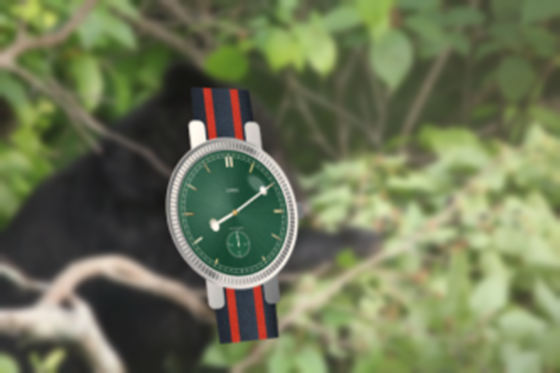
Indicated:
8.10
